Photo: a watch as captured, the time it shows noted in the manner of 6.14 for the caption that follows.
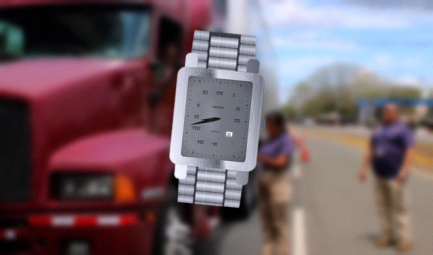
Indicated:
8.42
